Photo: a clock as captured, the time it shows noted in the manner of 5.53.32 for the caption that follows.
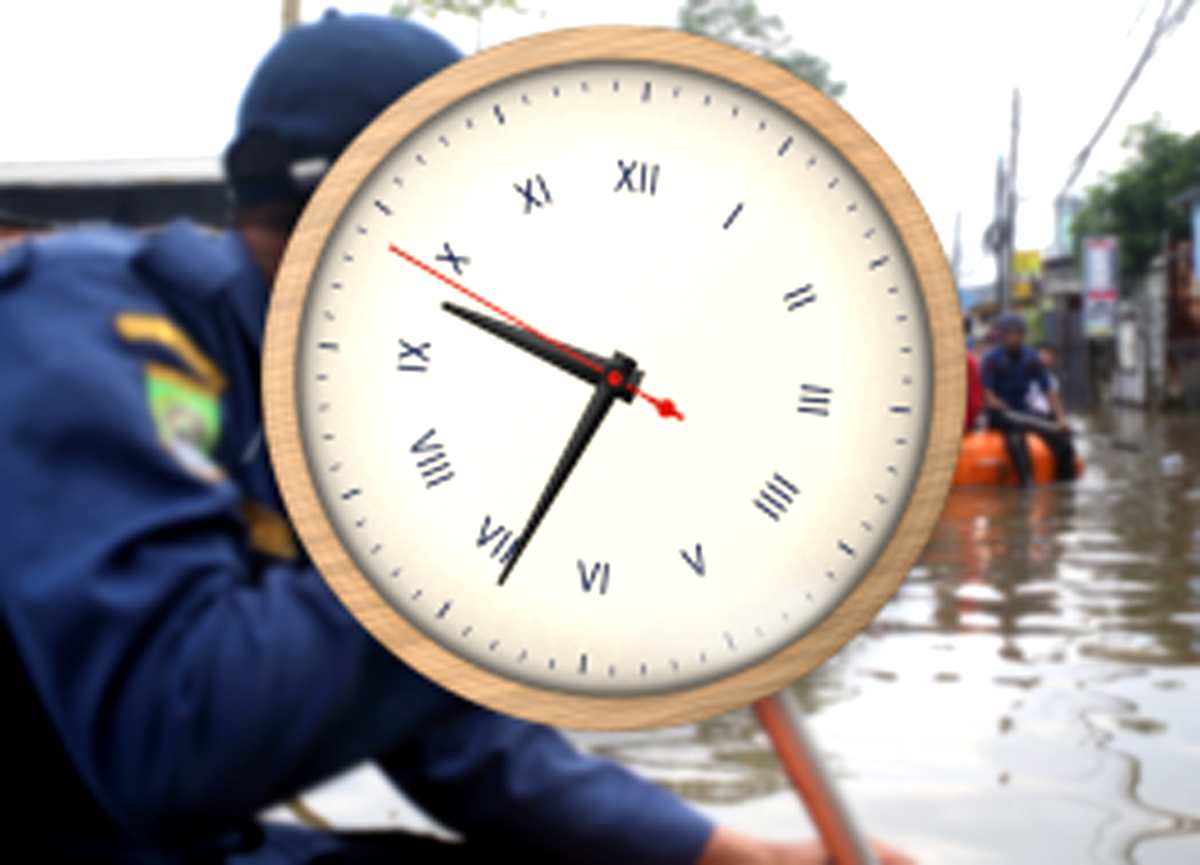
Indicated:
9.33.49
